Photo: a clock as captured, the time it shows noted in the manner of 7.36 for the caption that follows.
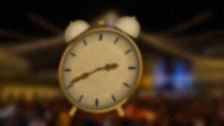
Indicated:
2.41
